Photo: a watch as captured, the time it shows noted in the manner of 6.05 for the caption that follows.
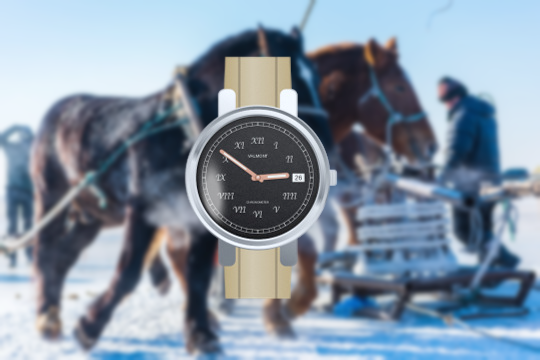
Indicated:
2.51
